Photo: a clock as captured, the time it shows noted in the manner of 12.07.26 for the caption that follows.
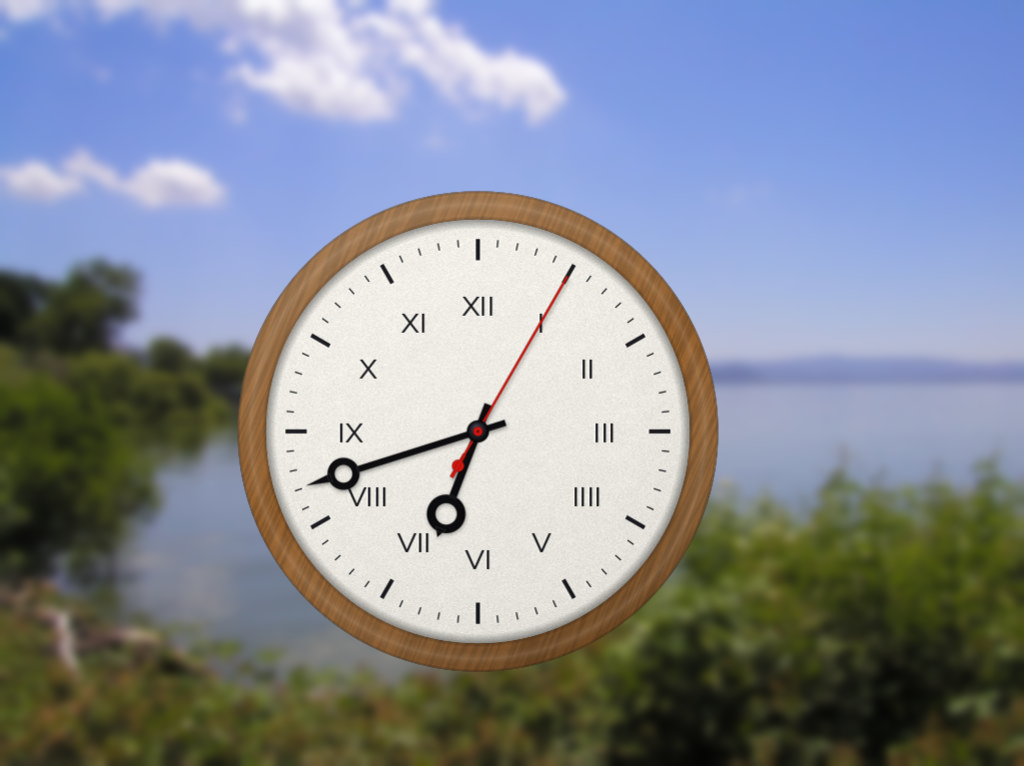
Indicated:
6.42.05
